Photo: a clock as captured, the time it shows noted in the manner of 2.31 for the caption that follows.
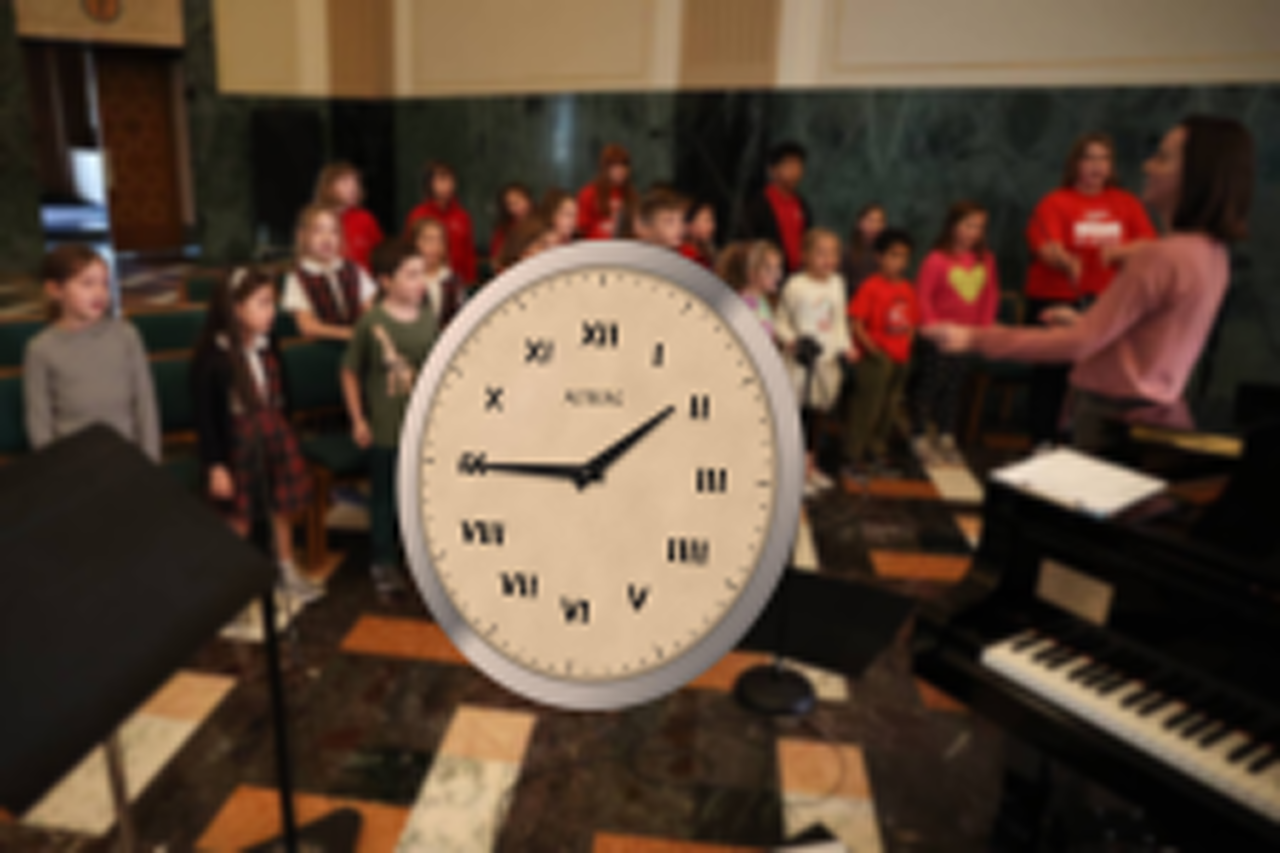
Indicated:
1.45
